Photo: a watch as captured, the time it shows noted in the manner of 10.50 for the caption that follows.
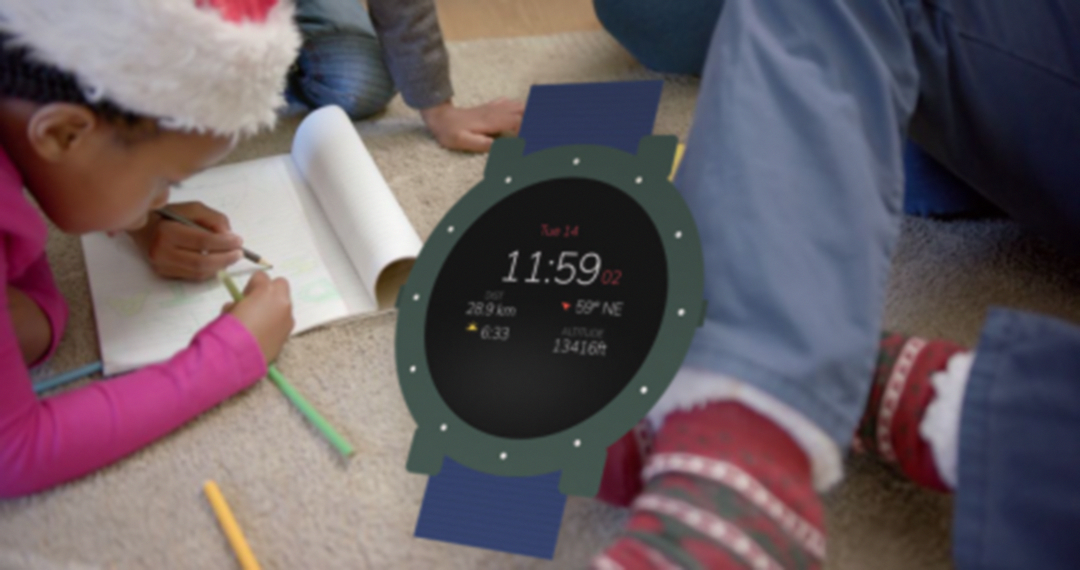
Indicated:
11.59
